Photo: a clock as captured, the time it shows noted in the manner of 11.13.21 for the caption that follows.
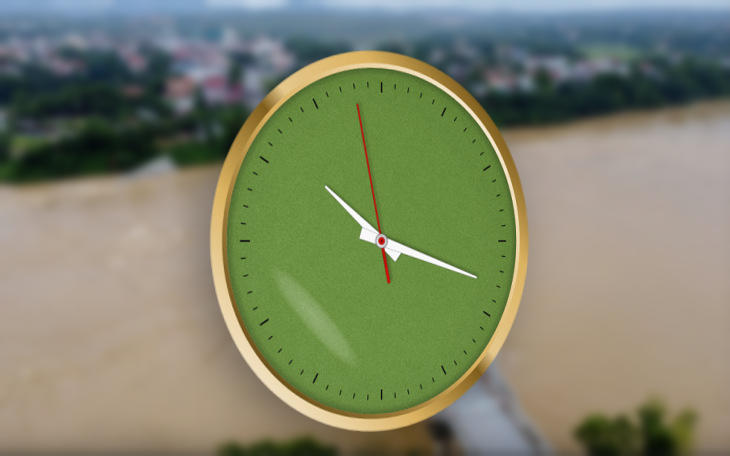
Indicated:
10.17.58
